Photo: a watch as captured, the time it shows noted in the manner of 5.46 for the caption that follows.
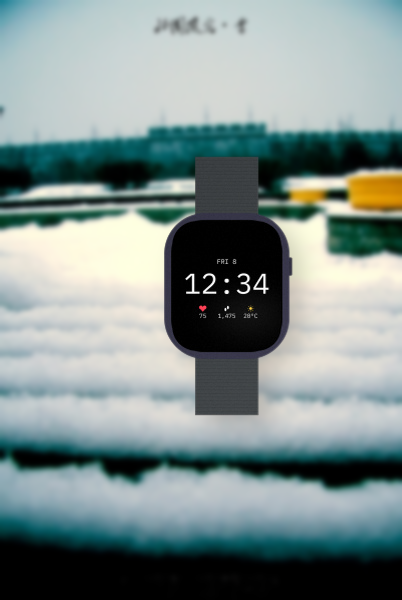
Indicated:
12.34
